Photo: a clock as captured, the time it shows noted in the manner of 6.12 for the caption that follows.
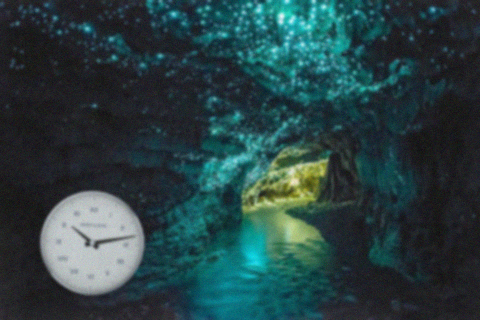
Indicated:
10.13
